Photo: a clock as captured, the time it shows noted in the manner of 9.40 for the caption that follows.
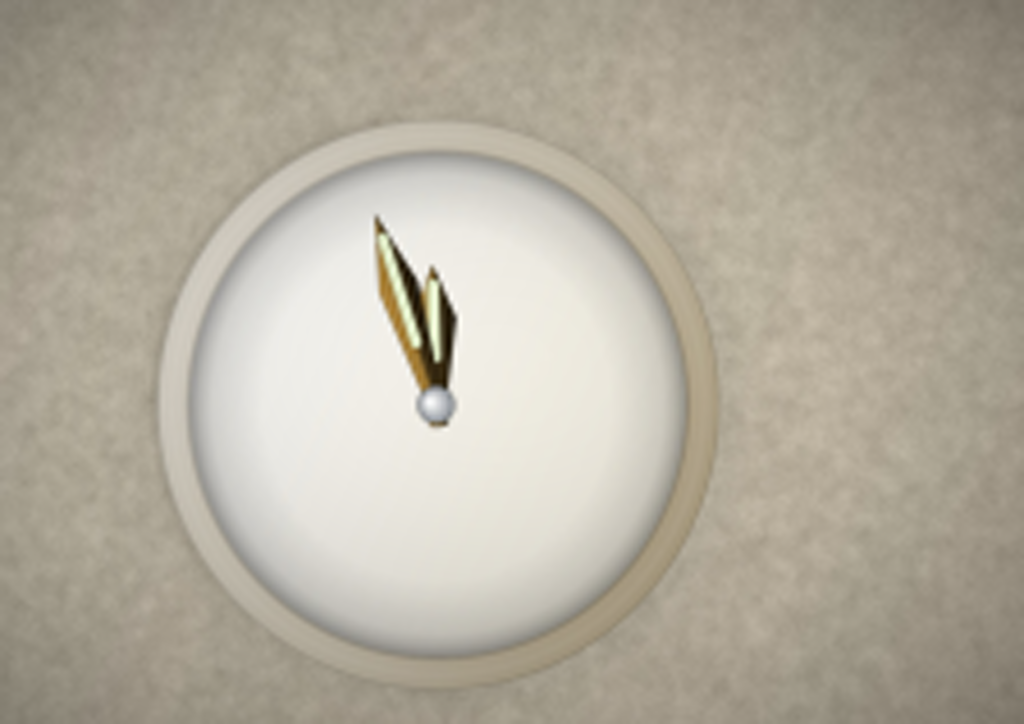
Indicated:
11.57
